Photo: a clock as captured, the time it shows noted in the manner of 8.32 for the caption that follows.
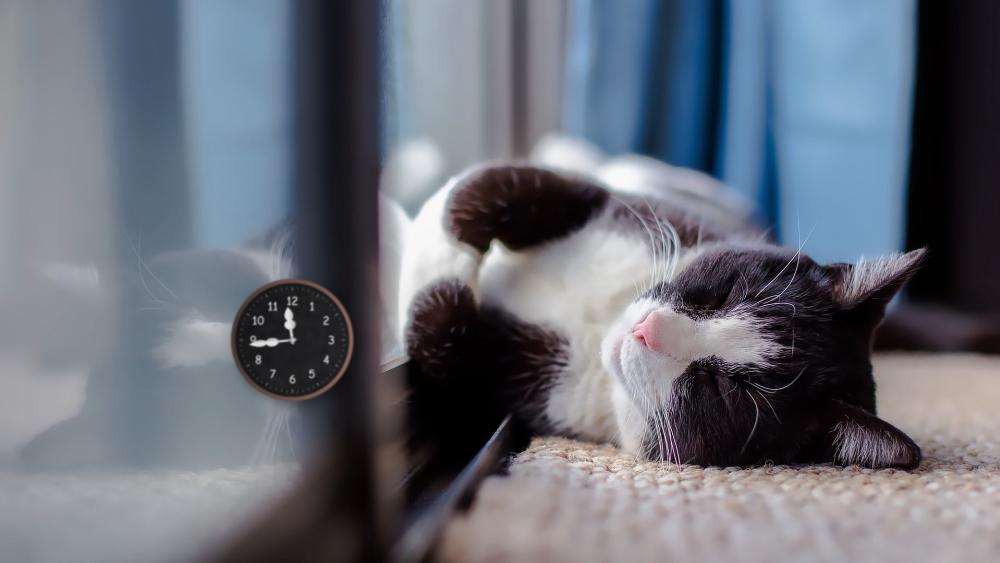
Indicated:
11.44
